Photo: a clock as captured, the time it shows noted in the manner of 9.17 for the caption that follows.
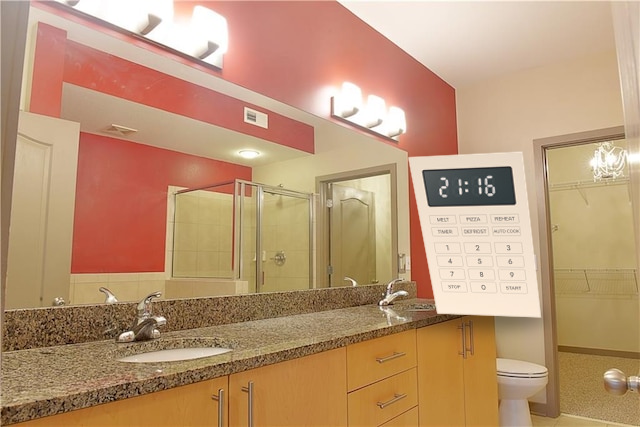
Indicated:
21.16
